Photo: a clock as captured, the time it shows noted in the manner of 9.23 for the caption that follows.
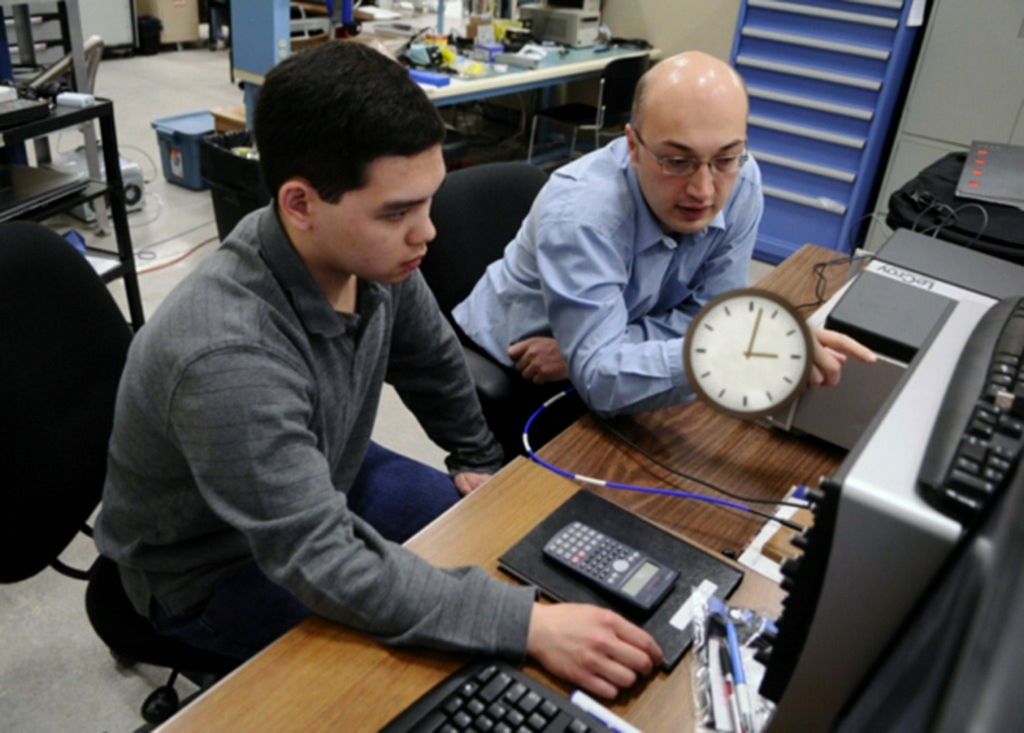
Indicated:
3.02
